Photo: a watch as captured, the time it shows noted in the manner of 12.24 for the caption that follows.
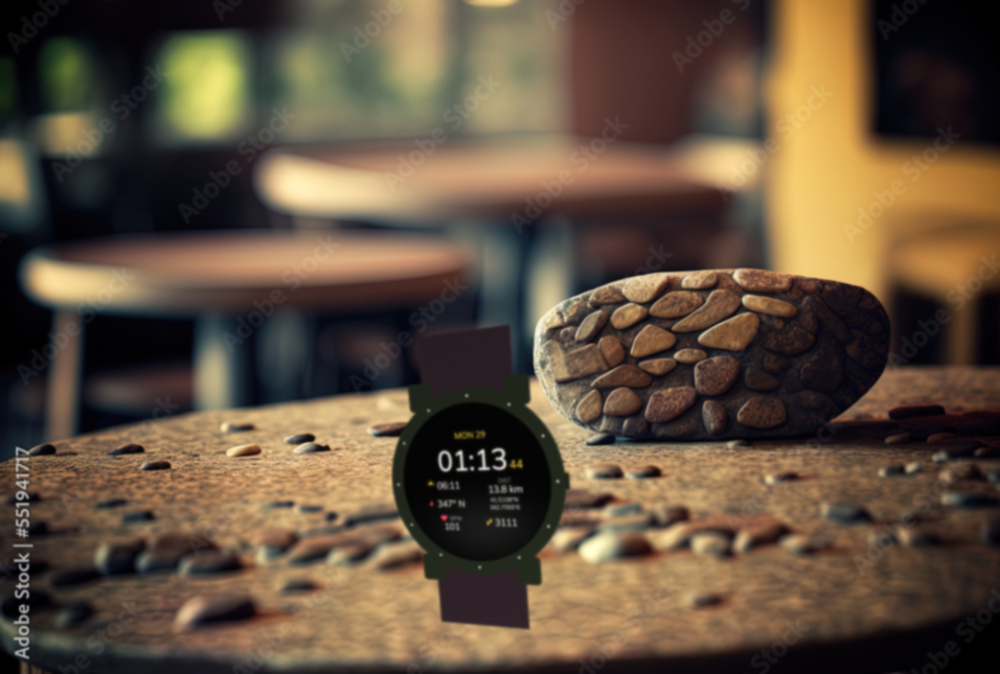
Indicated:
1.13
